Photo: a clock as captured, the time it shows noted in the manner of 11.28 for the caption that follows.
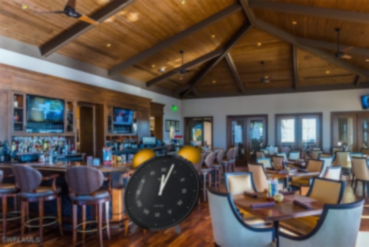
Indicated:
12.03
